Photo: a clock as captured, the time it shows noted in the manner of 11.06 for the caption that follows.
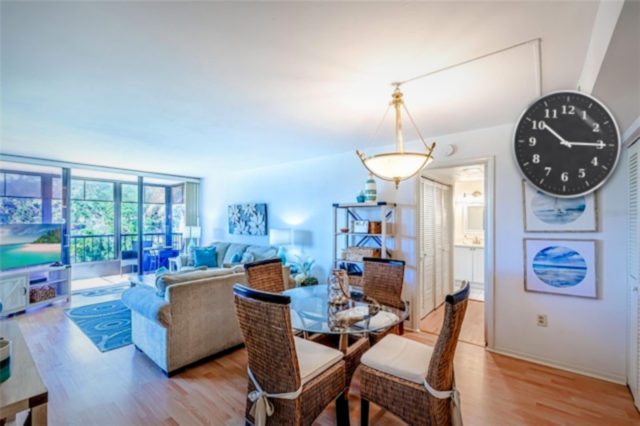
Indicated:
10.15
